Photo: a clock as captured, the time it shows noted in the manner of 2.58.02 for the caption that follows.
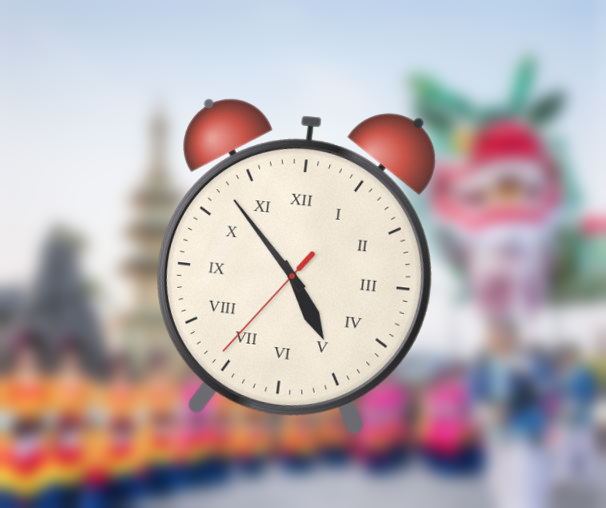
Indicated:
4.52.36
